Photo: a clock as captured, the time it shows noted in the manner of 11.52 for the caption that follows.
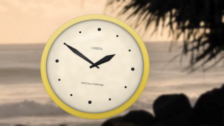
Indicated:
1.50
